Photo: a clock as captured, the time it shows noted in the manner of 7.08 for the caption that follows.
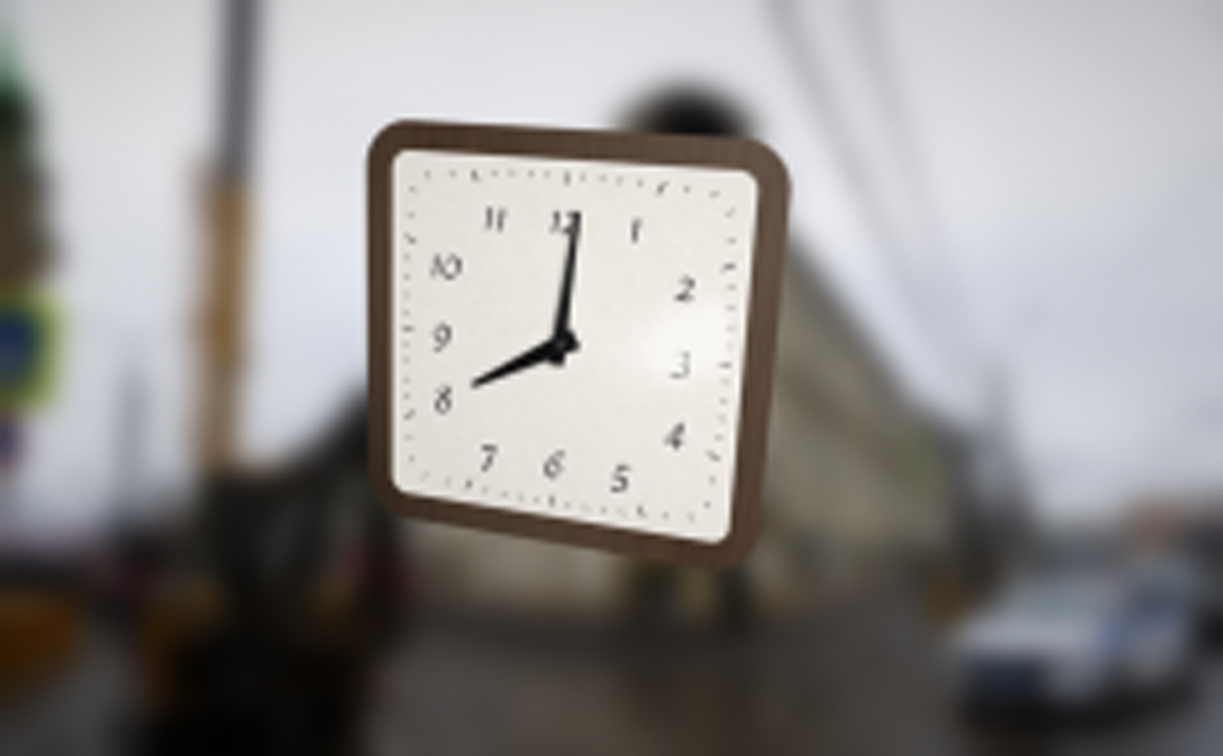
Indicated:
8.01
